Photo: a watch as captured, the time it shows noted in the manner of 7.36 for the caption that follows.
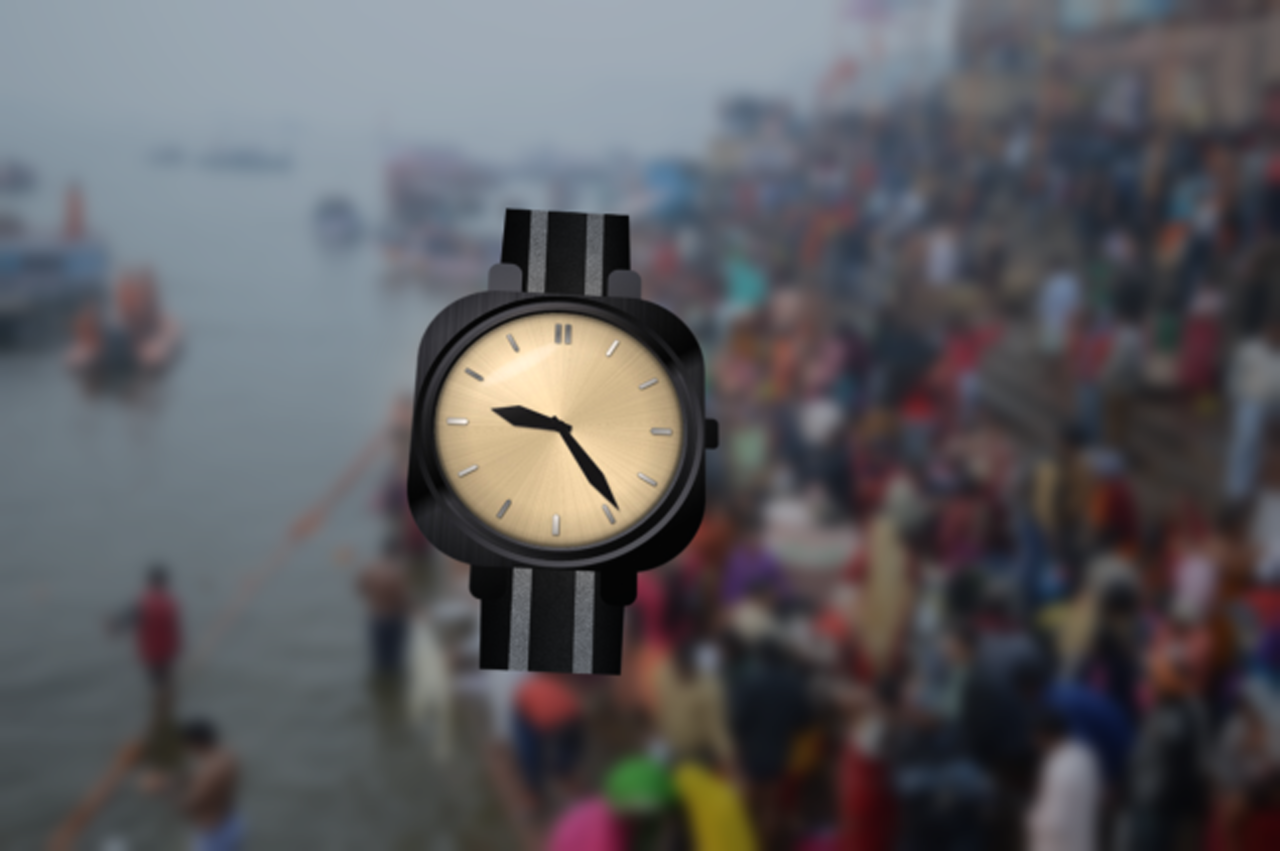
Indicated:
9.24
